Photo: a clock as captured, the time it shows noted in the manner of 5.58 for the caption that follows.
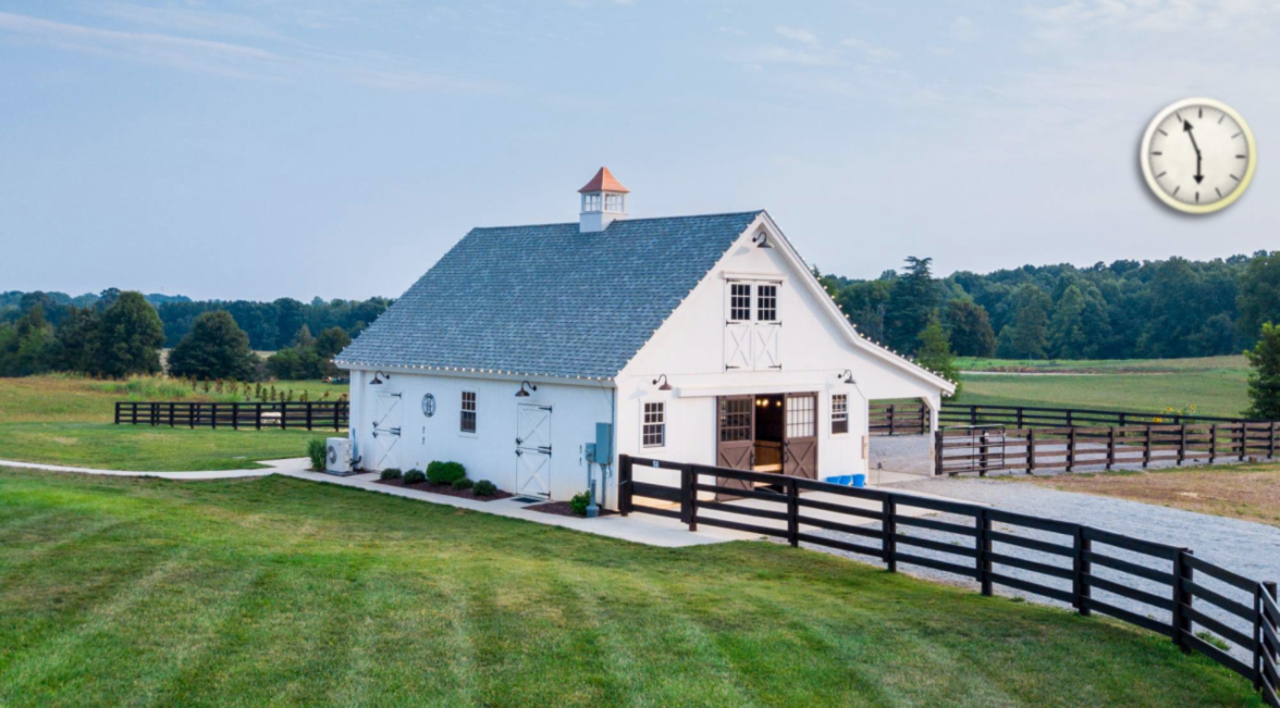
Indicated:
5.56
